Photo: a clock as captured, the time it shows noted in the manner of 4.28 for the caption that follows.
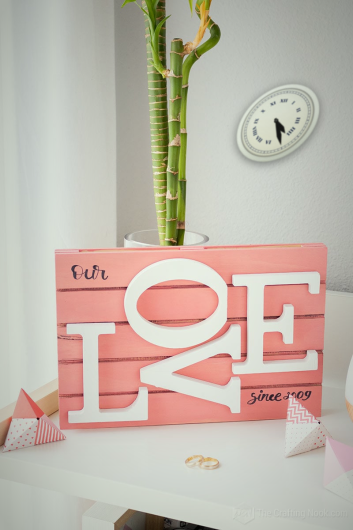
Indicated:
4.25
